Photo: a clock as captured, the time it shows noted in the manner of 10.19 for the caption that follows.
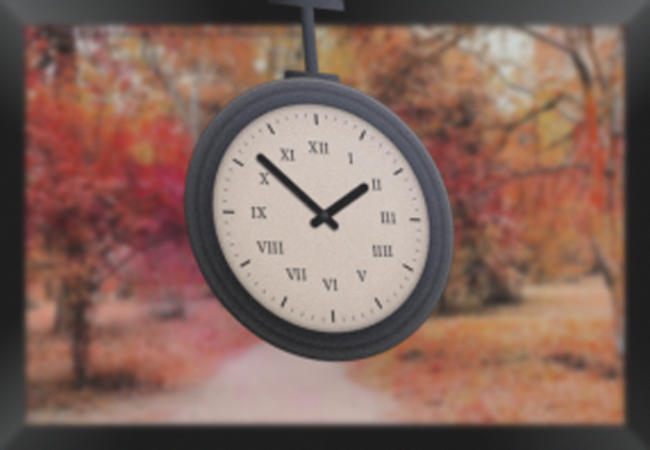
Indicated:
1.52
